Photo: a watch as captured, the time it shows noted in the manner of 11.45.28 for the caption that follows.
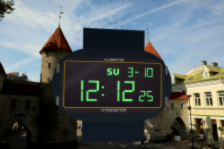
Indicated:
12.12.25
